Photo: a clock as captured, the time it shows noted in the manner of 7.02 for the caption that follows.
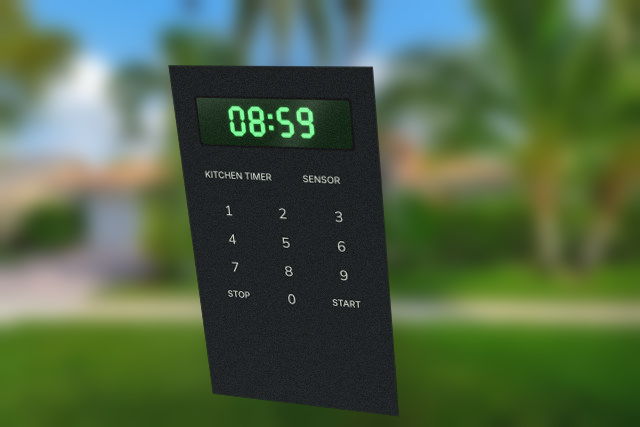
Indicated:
8.59
